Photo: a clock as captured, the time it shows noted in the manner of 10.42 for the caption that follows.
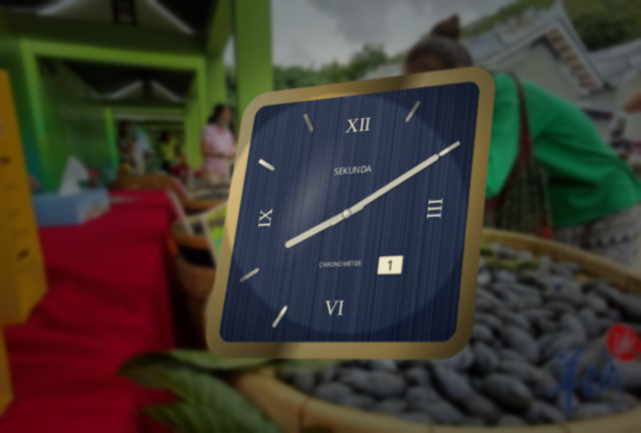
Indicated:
8.10
